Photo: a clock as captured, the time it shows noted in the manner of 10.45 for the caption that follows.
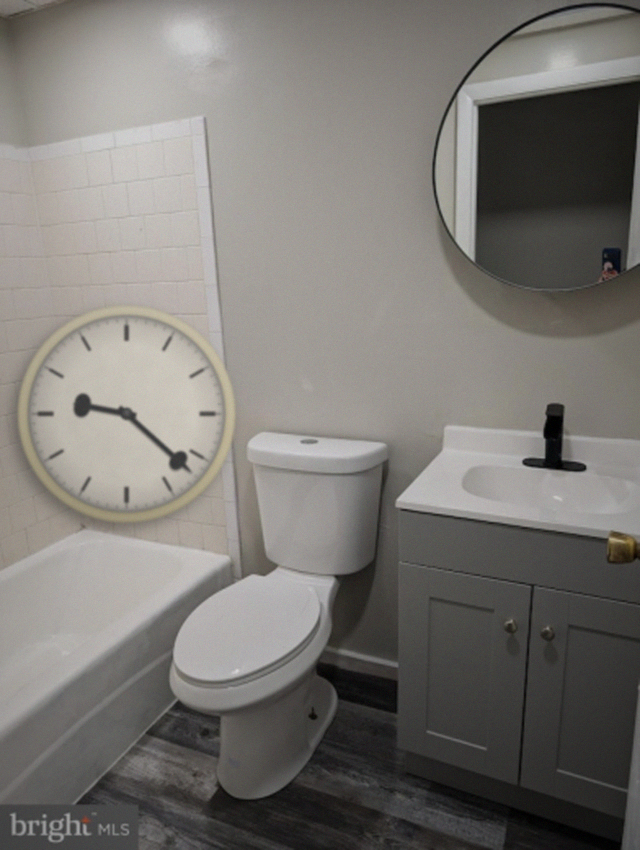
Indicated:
9.22
